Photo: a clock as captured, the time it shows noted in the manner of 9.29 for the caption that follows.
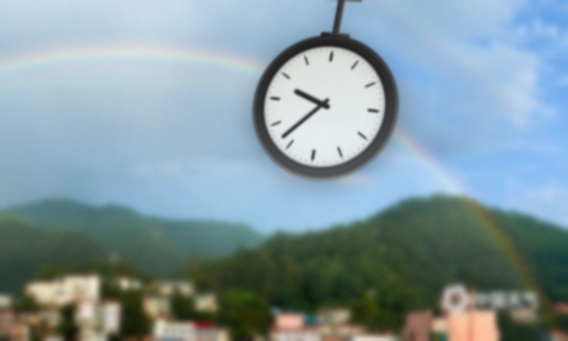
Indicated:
9.37
